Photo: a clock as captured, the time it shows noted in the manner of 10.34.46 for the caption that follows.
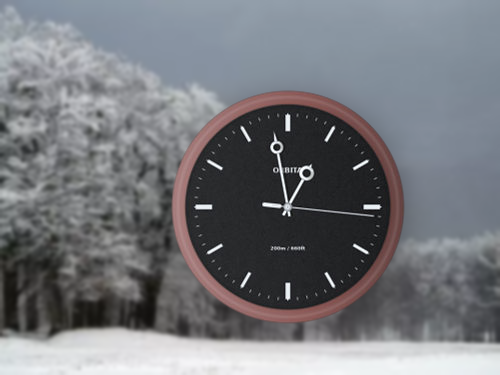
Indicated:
12.58.16
